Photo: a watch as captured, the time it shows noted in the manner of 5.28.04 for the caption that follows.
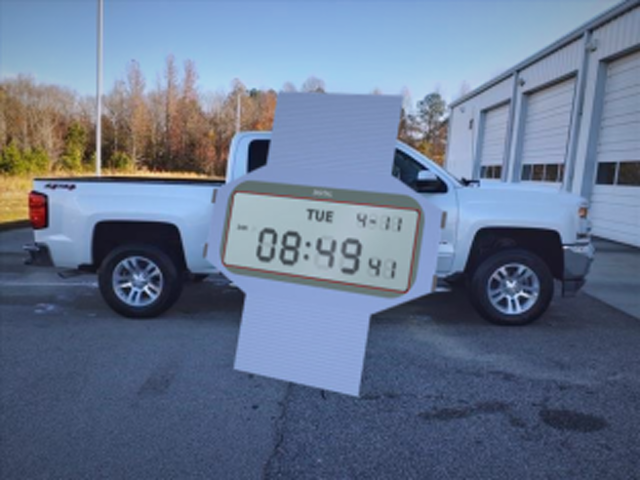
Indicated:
8.49.41
